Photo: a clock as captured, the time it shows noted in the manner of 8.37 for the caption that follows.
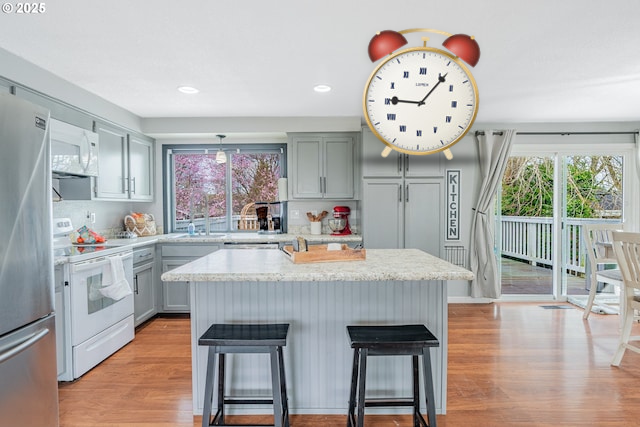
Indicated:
9.06
